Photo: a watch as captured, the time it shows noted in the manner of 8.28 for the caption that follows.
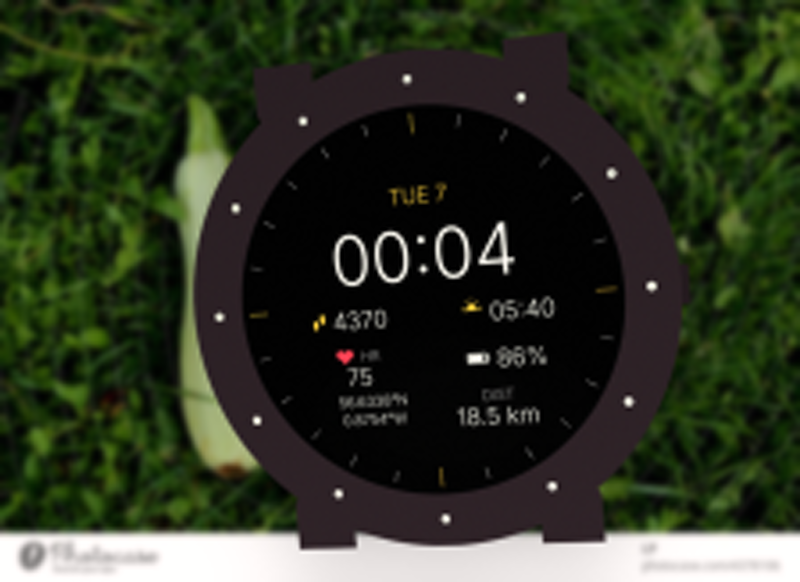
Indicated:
0.04
